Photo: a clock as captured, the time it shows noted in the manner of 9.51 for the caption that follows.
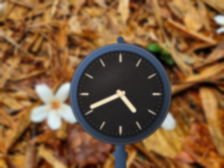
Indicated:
4.41
